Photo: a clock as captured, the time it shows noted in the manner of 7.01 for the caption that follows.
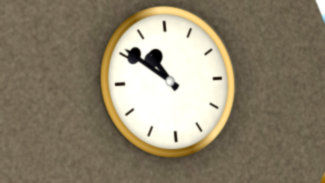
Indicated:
10.51
